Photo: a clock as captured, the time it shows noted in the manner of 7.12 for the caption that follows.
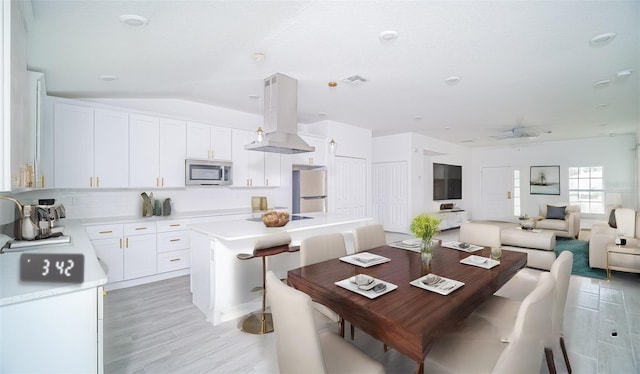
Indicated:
3.42
